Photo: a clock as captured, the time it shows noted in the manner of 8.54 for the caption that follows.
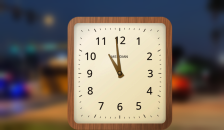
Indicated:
10.59
